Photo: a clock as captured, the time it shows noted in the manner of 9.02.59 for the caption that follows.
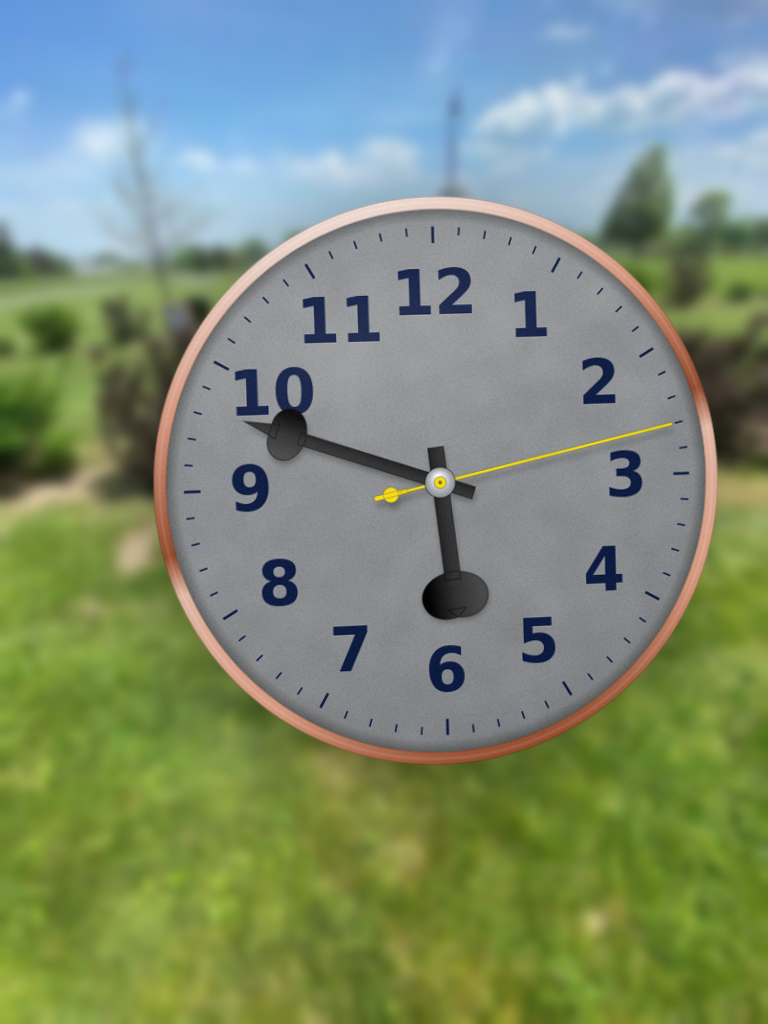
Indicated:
5.48.13
